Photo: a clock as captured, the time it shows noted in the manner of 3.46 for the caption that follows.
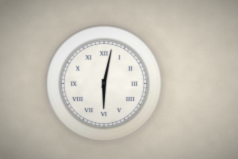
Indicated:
6.02
